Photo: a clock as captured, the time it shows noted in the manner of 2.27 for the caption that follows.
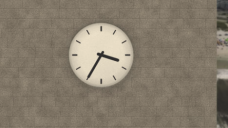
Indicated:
3.35
